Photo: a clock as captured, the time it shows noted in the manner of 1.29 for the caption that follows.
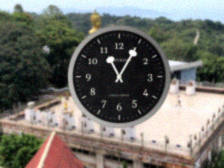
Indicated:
11.05
